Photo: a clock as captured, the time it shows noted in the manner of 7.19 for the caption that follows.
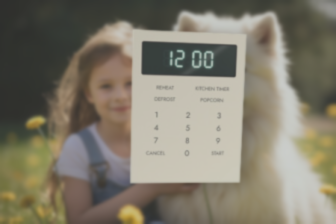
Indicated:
12.00
